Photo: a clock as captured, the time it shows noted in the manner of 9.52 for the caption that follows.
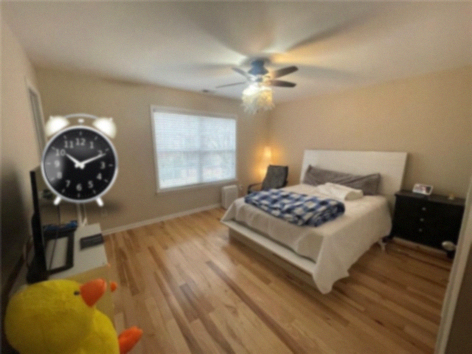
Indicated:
10.11
